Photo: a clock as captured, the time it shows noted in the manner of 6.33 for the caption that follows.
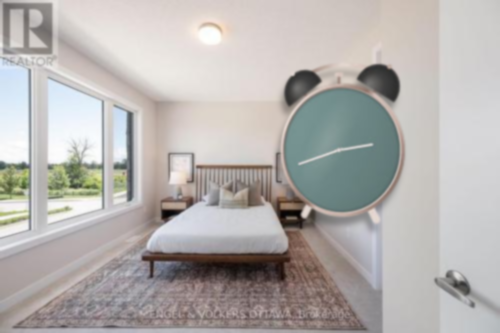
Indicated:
2.42
